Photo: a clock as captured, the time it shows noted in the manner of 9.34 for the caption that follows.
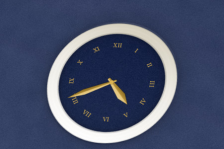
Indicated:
4.41
